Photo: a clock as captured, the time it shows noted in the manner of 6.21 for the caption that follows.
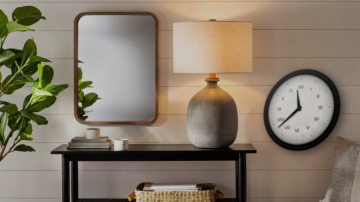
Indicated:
11.38
